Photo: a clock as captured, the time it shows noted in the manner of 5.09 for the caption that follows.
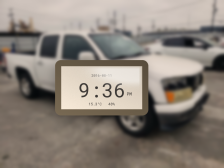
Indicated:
9.36
